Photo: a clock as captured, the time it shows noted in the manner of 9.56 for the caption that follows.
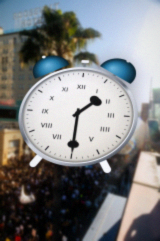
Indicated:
1.30
